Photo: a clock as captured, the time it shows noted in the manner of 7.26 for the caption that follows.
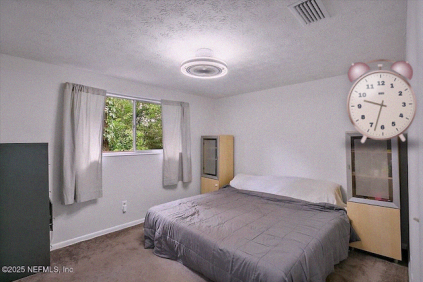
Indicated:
9.33
